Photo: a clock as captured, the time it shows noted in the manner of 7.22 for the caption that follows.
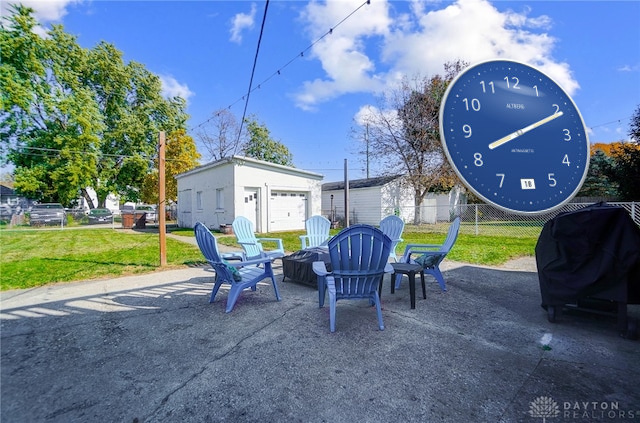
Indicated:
8.11
